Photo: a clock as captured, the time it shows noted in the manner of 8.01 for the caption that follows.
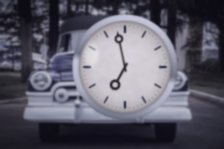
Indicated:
6.58
